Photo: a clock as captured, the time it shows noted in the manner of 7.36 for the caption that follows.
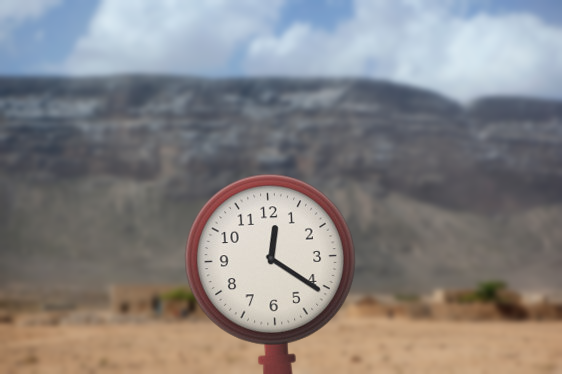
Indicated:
12.21
